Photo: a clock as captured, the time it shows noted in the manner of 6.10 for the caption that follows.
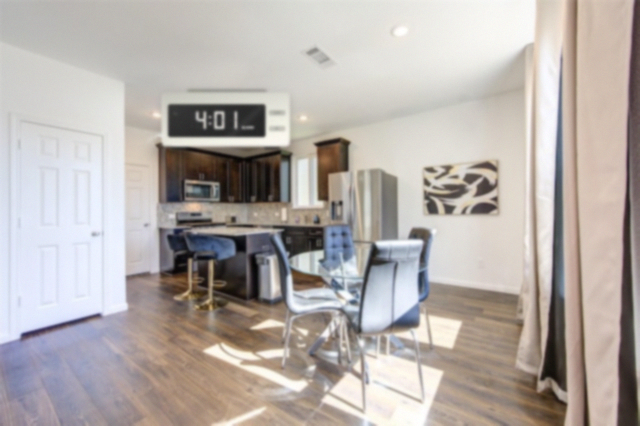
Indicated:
4.01
